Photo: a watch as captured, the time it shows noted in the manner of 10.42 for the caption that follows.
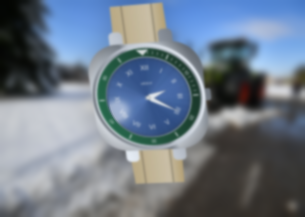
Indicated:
2.20
